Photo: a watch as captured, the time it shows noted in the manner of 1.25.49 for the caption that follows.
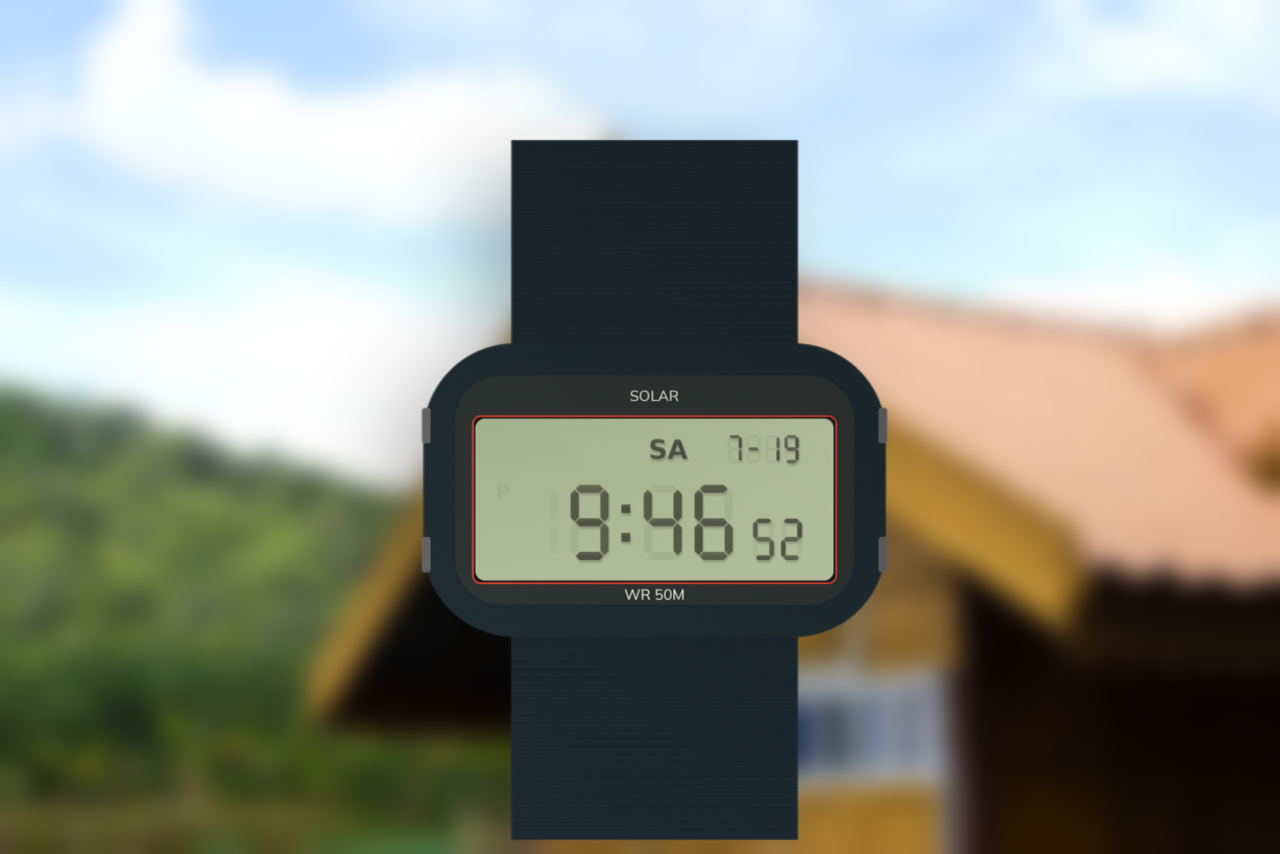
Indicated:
9.46.52
